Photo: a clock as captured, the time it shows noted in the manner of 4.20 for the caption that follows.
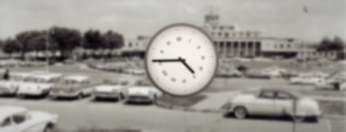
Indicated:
4.46
